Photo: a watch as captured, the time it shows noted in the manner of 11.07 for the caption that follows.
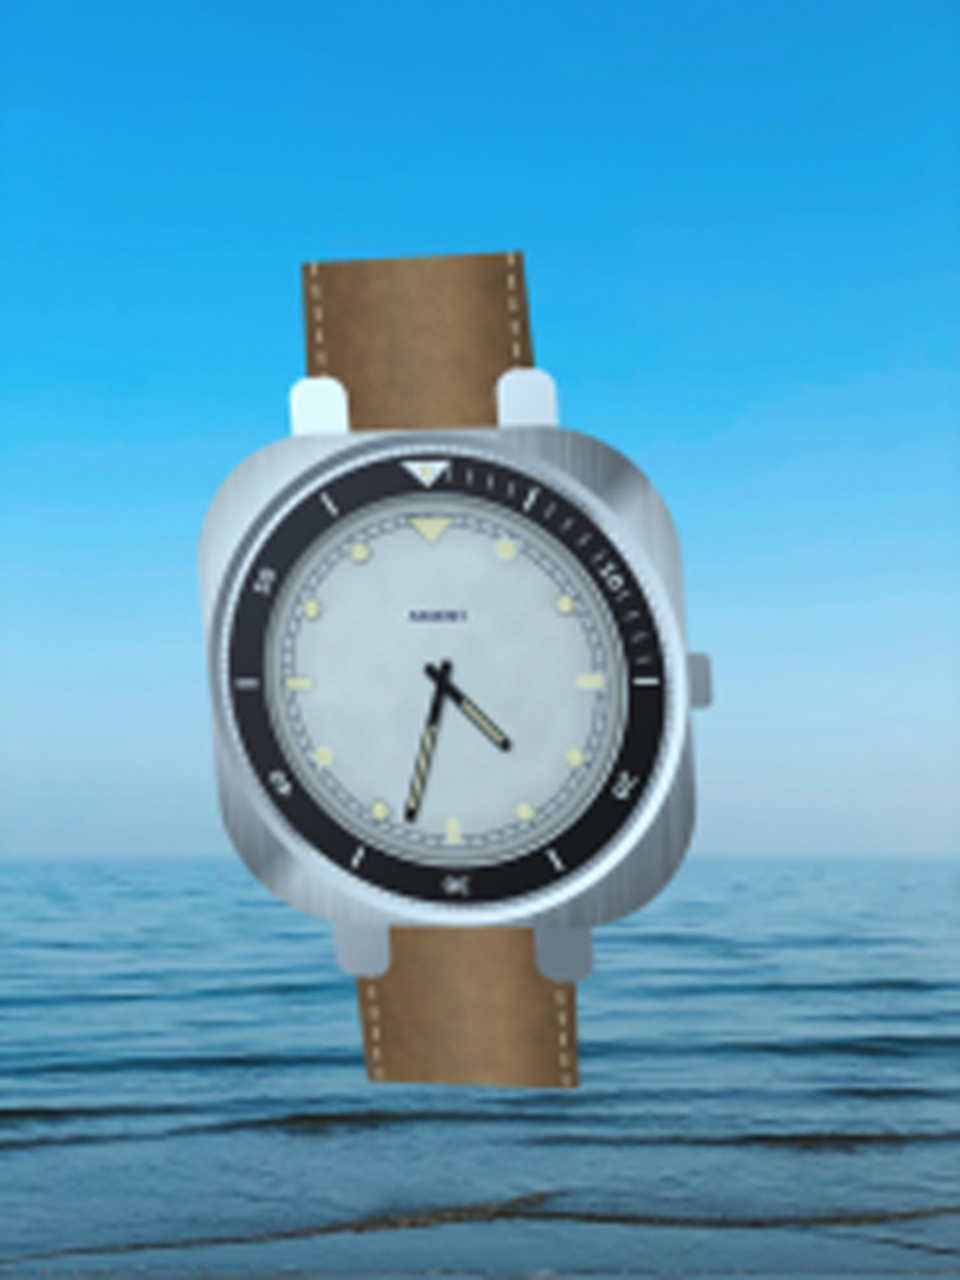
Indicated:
4.33
